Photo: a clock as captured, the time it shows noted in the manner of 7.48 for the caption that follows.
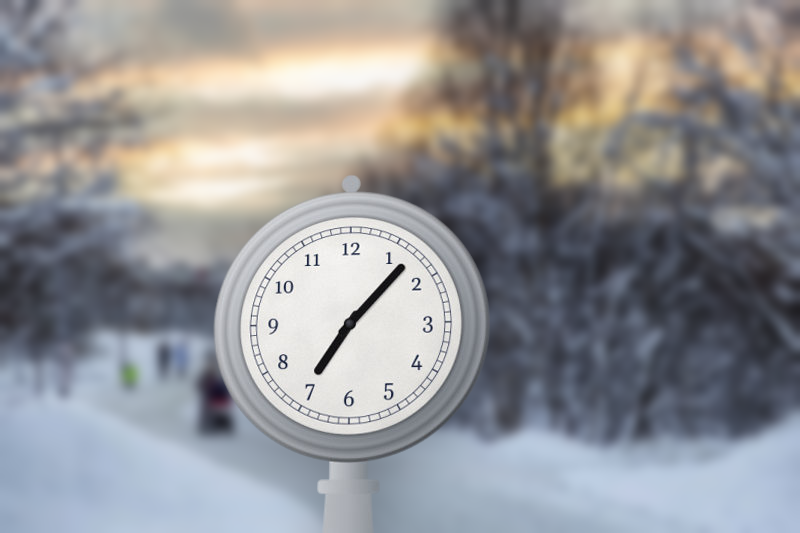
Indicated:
7.07
